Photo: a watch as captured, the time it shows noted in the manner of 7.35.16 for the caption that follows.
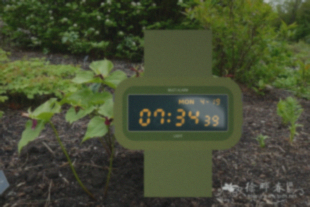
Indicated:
7.34.39
